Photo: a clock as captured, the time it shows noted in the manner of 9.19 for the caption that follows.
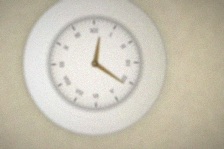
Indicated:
12.21
